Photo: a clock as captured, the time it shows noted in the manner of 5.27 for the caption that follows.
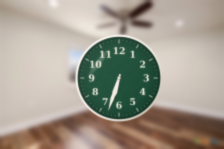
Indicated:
6.33
